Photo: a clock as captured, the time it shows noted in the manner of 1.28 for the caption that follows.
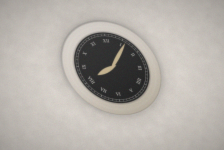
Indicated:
8.06
